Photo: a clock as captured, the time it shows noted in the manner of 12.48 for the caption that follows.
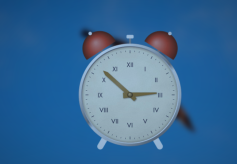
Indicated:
2.52
